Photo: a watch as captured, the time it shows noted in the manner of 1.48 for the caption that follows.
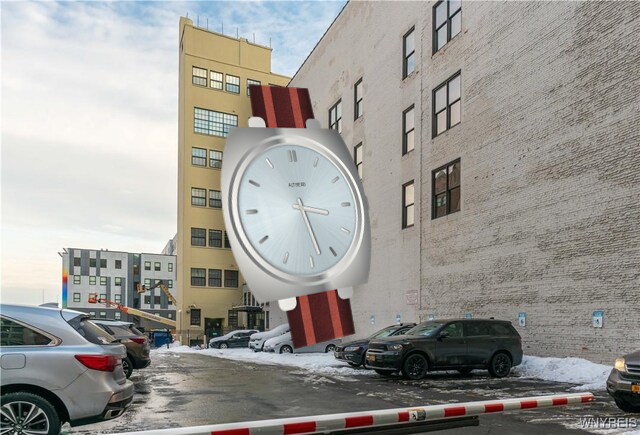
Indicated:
3.28
